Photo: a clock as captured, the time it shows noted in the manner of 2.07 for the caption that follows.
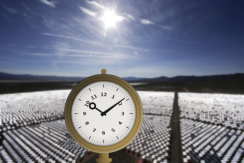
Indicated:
10.09
